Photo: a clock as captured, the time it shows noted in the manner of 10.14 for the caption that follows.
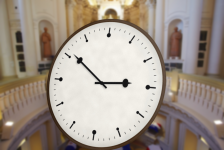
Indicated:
2.51
